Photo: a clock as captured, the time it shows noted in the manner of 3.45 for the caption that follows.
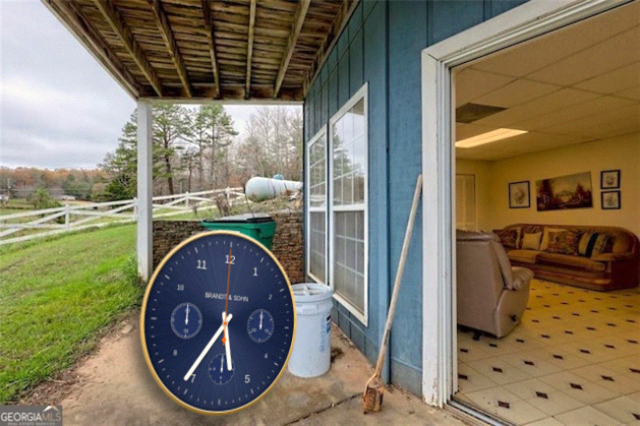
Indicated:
5.36
